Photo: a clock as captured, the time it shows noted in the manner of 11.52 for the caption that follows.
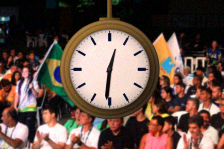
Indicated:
12.31
